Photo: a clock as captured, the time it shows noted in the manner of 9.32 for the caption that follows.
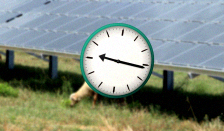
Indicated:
9.16
